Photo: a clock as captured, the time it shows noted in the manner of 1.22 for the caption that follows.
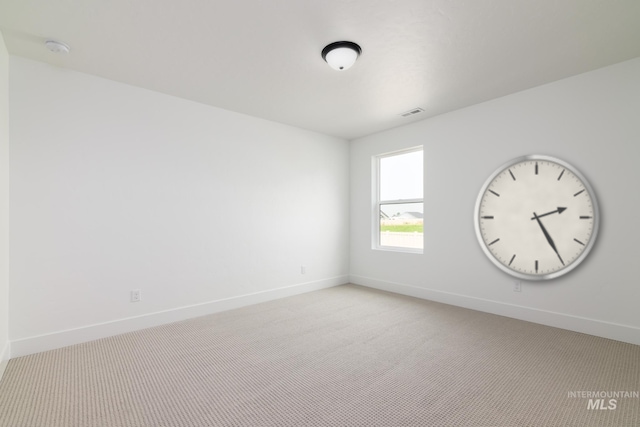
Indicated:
2.25
